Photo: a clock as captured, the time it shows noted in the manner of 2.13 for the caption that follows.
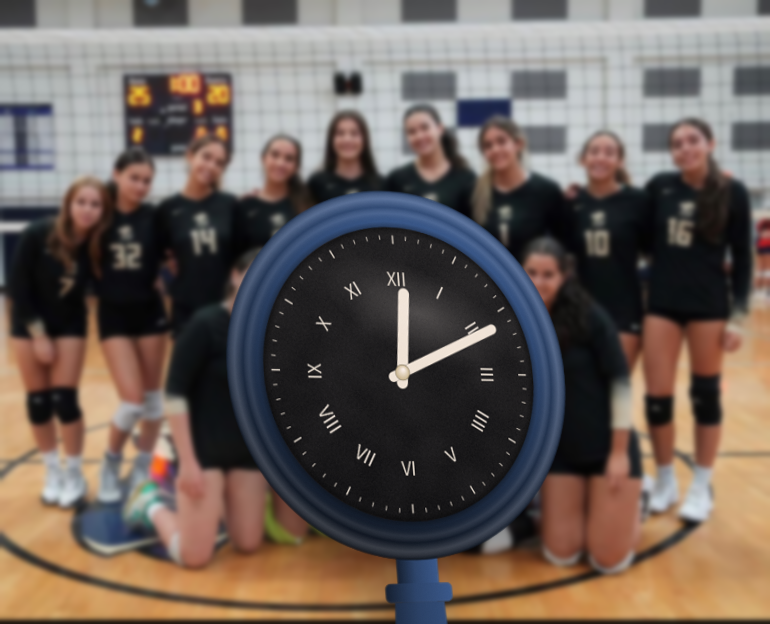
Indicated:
12.11
